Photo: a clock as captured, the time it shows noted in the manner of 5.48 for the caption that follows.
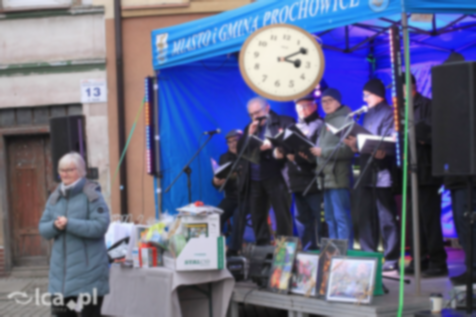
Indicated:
3.09
